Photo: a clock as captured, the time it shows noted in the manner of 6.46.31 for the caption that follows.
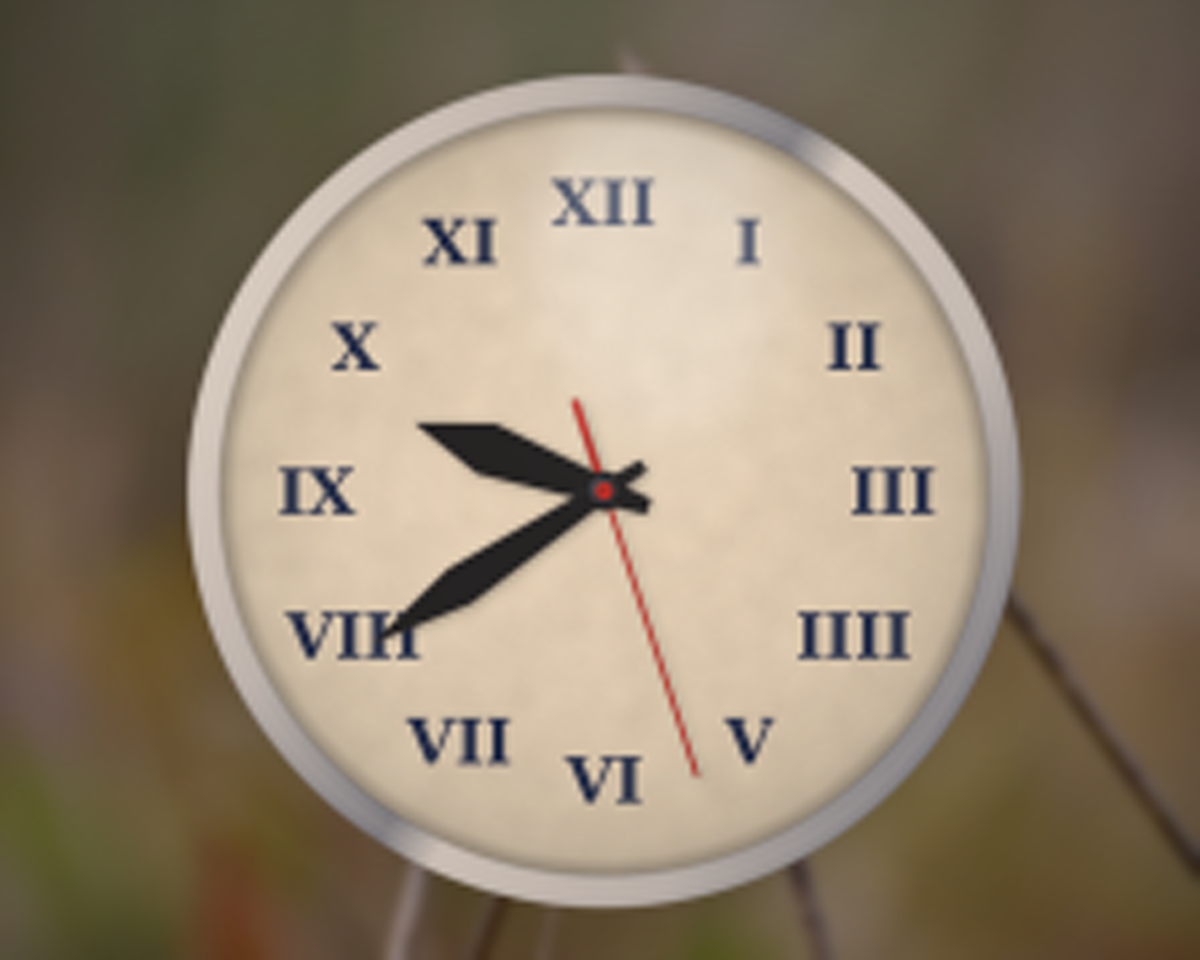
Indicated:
9.39.27
